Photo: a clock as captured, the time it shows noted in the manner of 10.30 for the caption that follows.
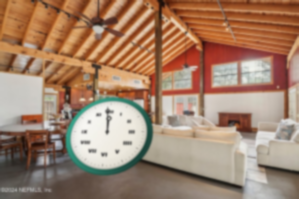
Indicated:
11.59
